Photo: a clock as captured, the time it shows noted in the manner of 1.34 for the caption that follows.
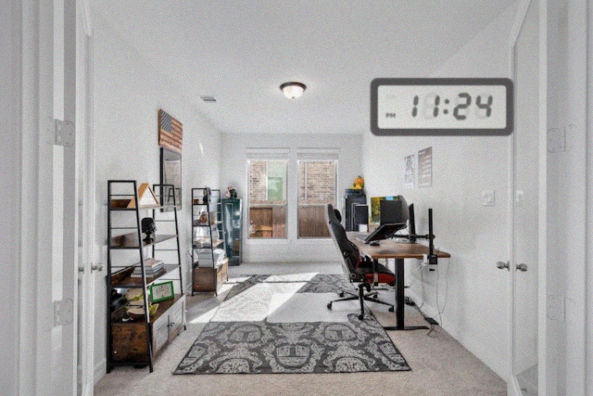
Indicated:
11.24
